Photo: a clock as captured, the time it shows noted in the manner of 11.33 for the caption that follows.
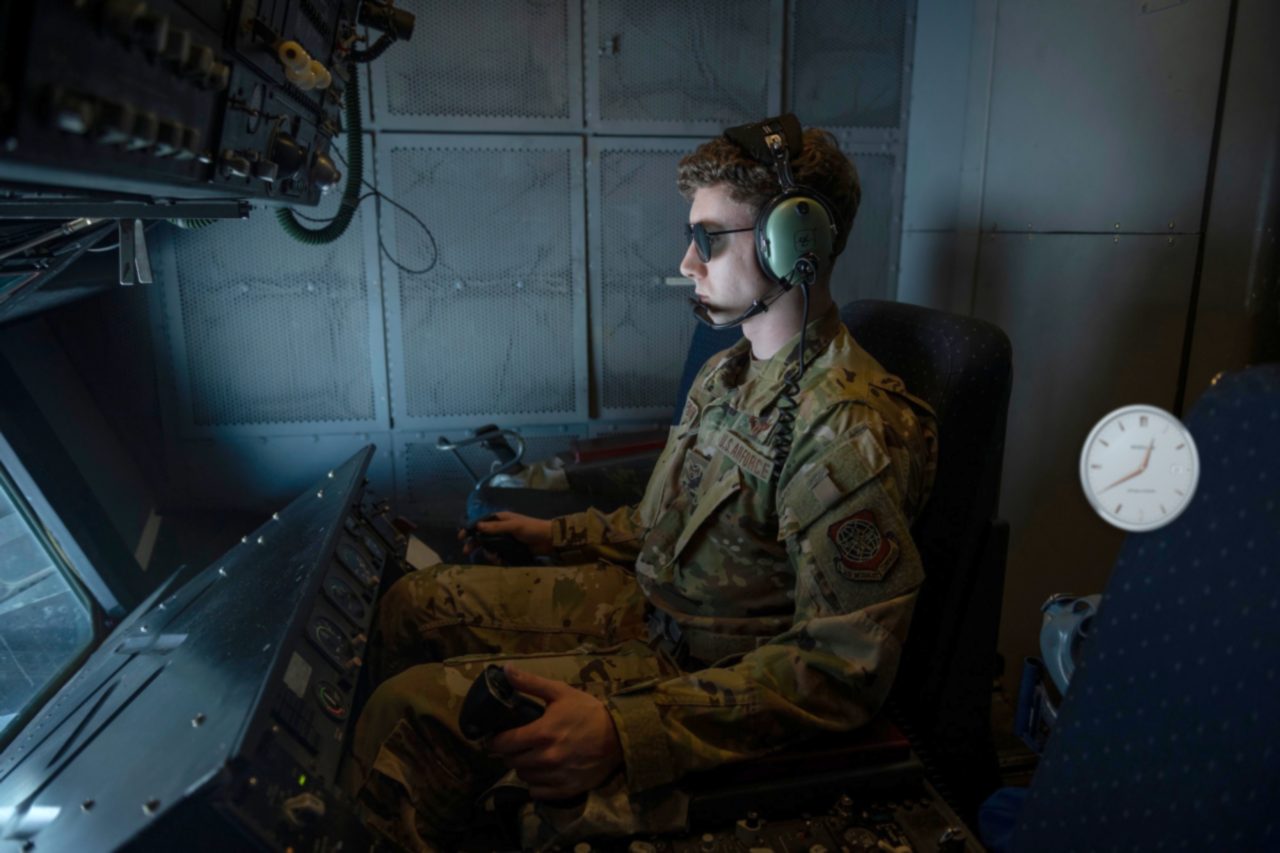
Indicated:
12.40
